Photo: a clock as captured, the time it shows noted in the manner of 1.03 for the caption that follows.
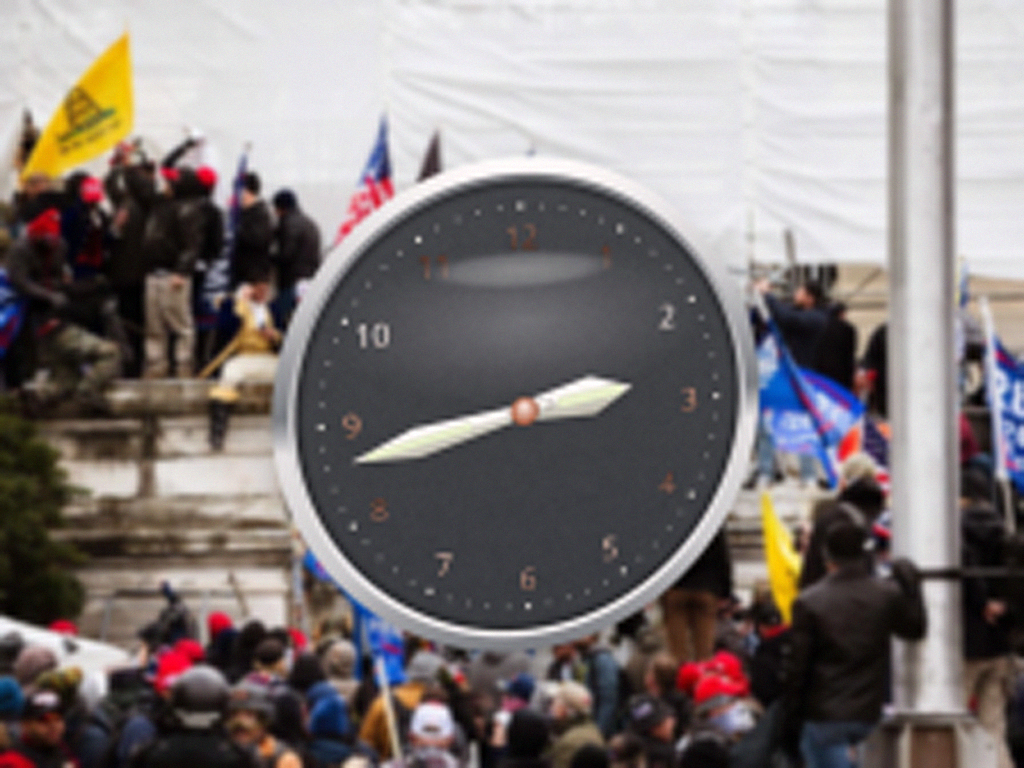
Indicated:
2.43
